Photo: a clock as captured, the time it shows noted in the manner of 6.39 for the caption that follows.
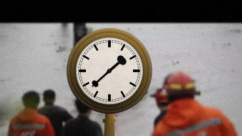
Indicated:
1.38
